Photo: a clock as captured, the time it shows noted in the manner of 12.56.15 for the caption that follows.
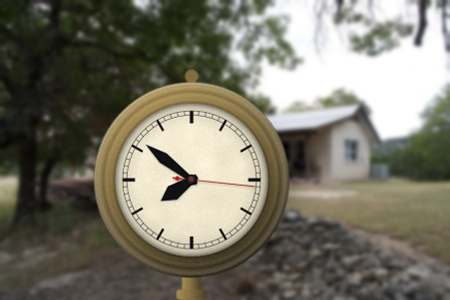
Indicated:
7.51.16
